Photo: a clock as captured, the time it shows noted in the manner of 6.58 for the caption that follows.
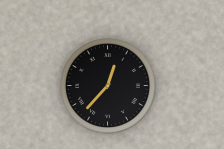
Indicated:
12.37
